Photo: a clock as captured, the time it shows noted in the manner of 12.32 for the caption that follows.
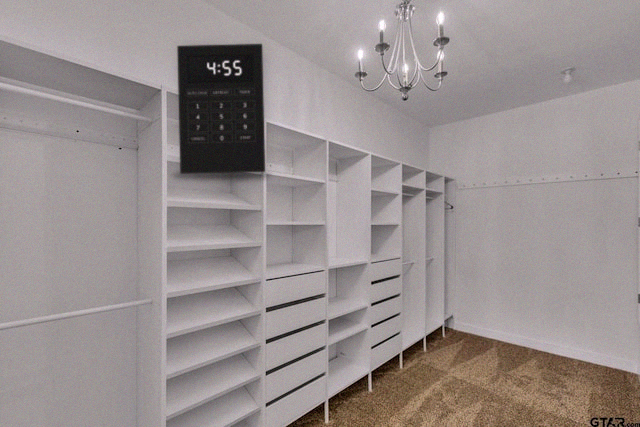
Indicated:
4.55
